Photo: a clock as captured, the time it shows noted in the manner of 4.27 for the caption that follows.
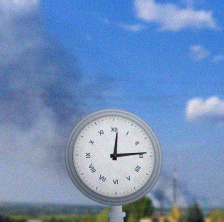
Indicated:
12.14
